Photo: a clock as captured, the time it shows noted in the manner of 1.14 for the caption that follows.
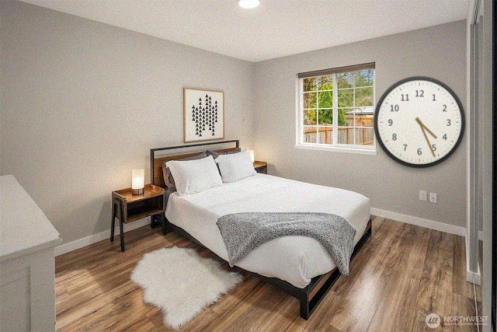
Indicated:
4.26
